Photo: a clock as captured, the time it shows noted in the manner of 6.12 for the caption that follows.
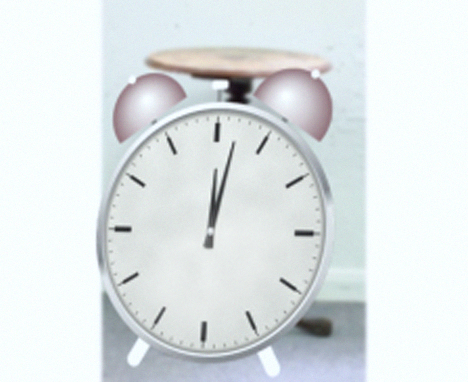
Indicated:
12.02
